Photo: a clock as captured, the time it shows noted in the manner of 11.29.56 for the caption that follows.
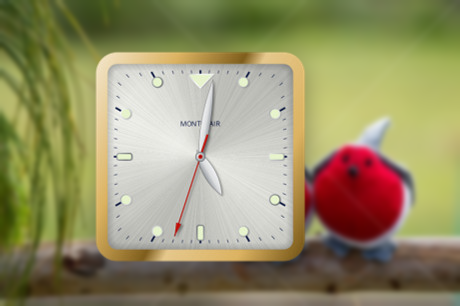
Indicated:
5.01.33
